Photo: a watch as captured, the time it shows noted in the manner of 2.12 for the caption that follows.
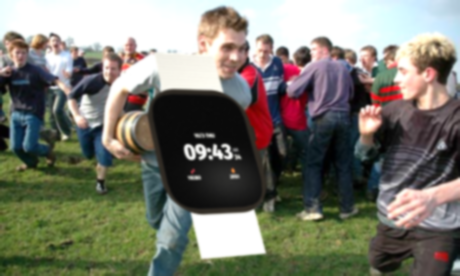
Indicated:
9.43
